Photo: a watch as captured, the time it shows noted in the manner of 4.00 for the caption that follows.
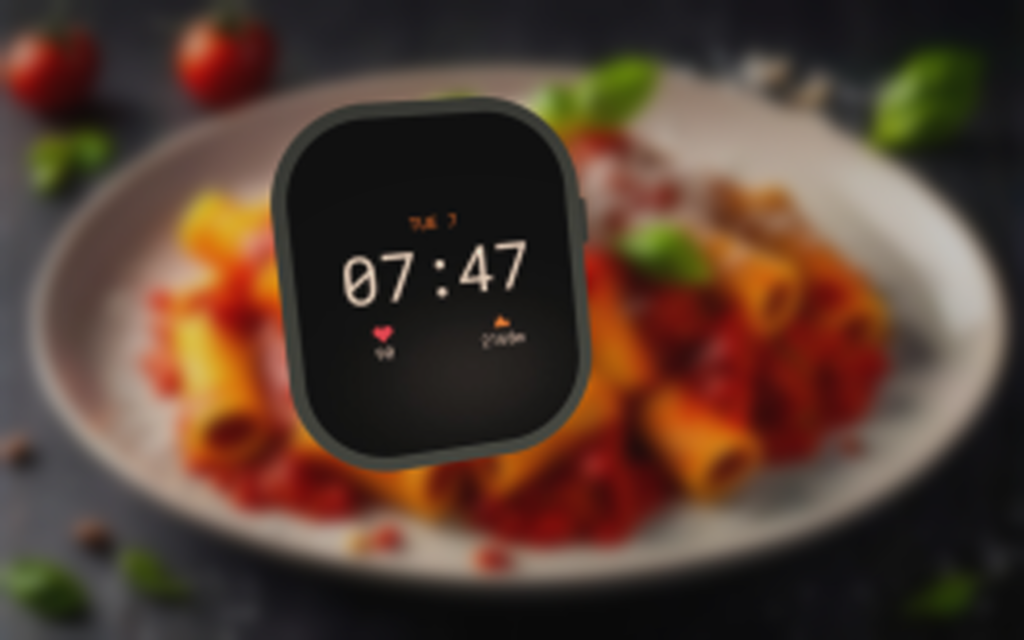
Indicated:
7.47
